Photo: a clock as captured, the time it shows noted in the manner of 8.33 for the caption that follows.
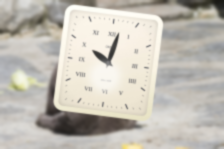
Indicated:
10.02
